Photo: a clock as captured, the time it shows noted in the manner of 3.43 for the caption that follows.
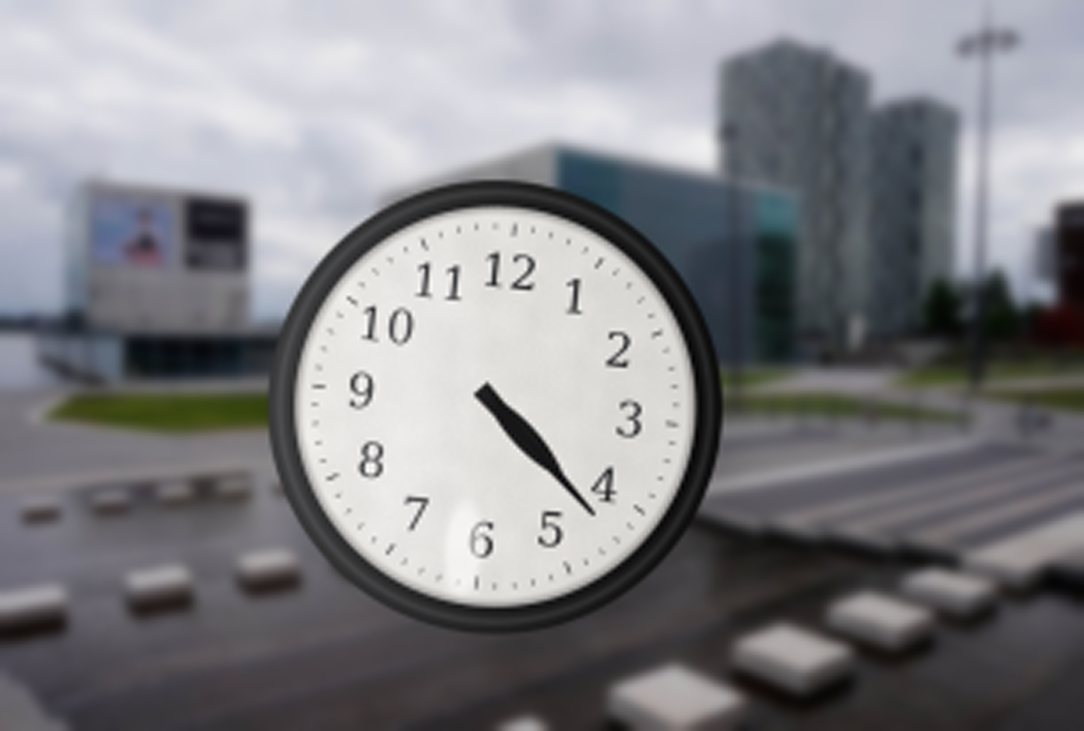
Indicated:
4.22
